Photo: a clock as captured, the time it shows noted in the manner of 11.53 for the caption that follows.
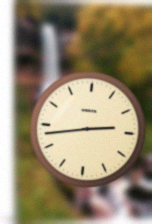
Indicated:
2.43
